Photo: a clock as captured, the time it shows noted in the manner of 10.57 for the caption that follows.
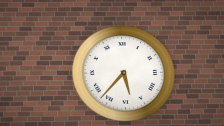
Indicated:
5.37
